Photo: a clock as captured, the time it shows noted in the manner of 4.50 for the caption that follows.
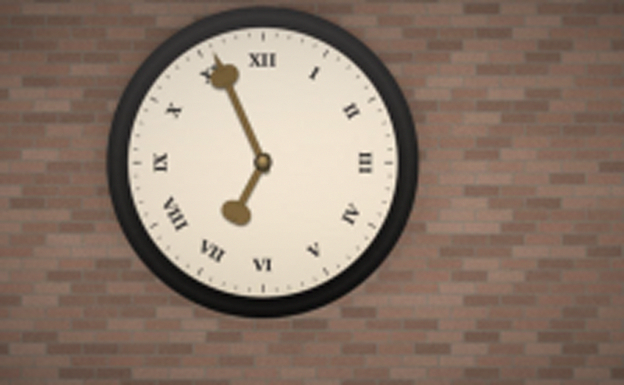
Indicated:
6.56
